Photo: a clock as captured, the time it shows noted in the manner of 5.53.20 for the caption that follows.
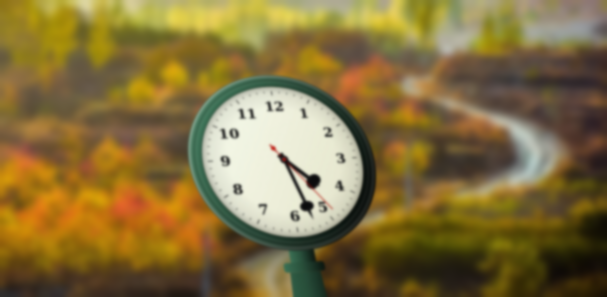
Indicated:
4.27.24
